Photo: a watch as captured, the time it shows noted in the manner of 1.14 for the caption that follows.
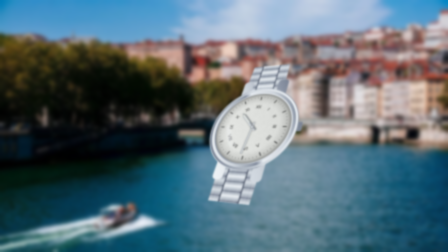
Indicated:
10.31
